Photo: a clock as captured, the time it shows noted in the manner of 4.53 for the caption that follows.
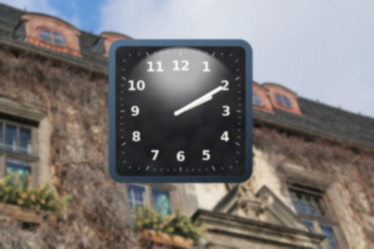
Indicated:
2.10
